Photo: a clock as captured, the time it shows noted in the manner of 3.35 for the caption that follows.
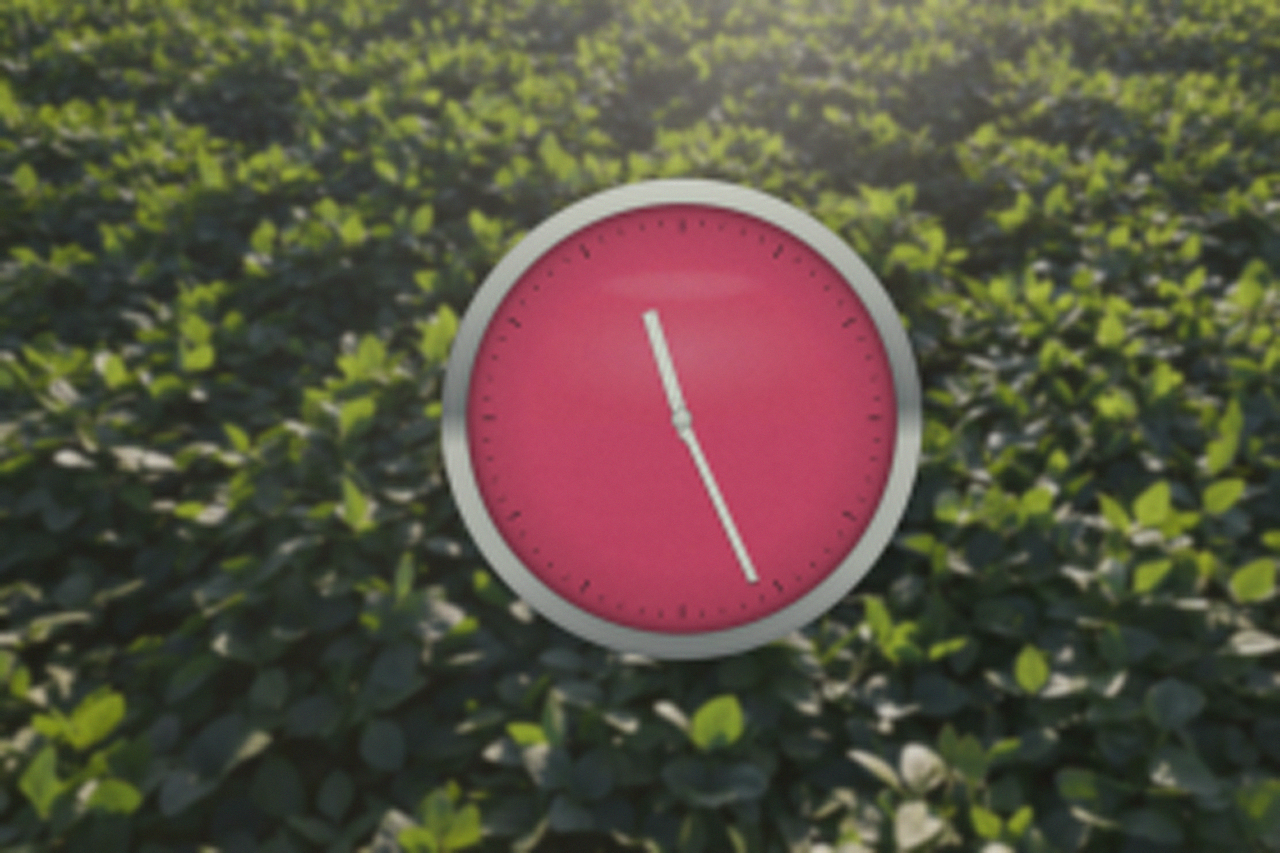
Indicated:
11.26
